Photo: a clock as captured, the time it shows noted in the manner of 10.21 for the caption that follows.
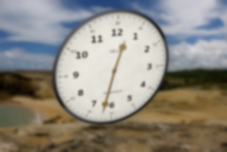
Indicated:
12.32
